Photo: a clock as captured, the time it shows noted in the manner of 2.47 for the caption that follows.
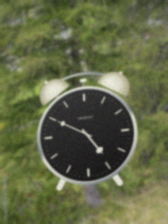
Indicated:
4.50
